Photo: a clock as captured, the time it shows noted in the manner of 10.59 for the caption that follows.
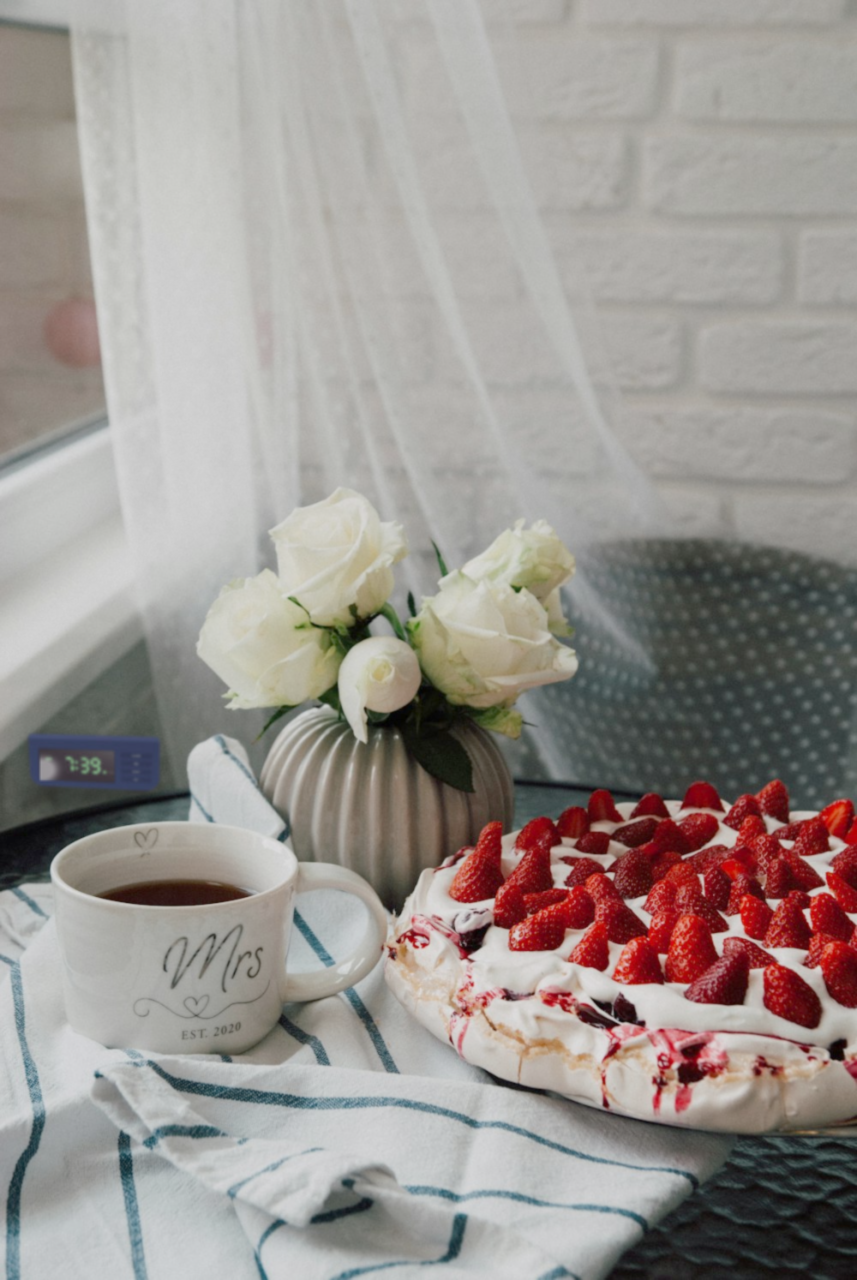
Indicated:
7.39
